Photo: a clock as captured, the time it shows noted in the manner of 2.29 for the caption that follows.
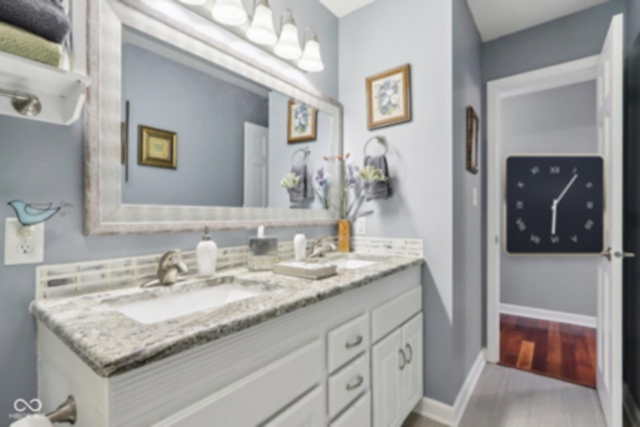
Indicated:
6.06
